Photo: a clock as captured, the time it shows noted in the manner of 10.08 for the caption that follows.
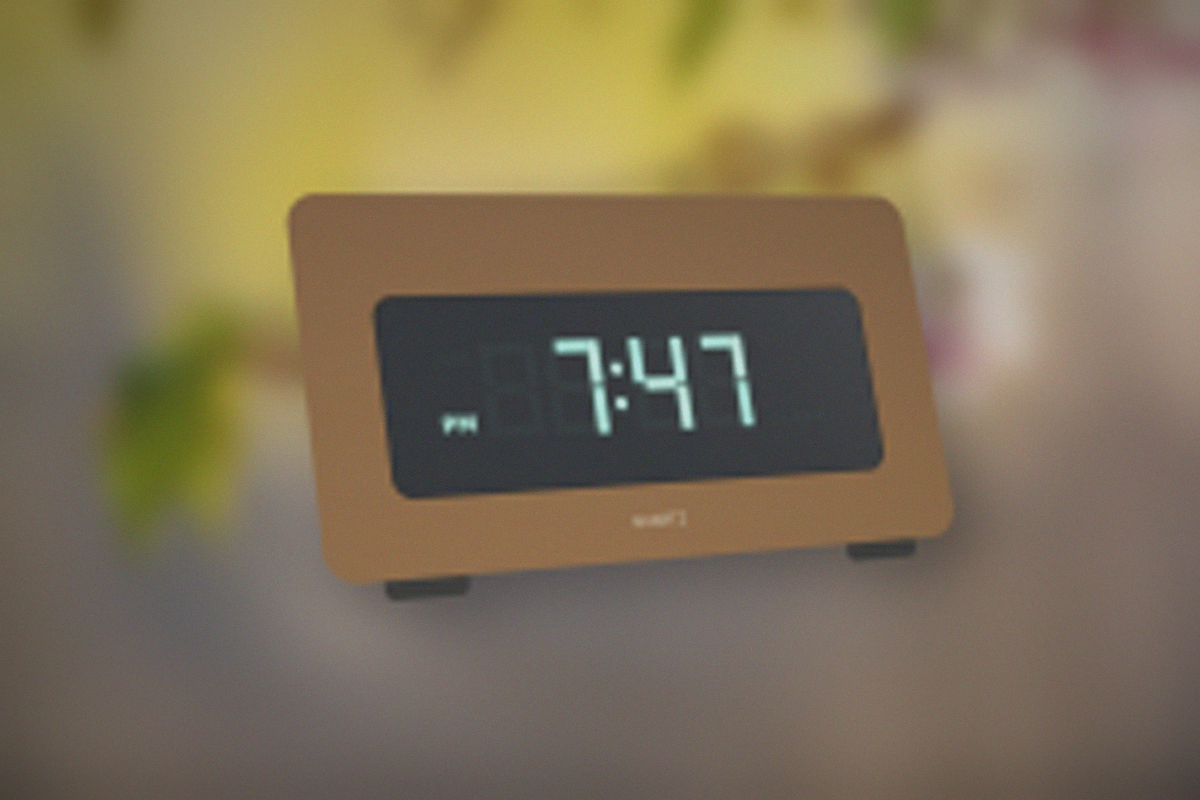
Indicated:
7.47
